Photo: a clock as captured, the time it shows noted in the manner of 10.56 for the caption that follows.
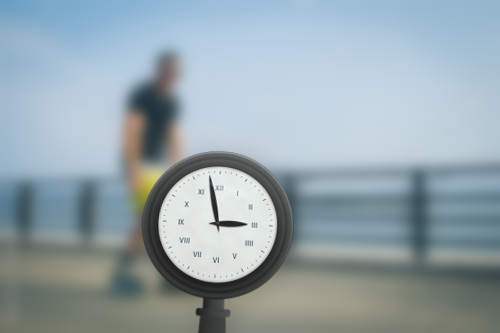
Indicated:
2.58
